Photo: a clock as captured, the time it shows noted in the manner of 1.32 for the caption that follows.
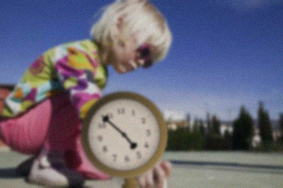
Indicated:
4.53
